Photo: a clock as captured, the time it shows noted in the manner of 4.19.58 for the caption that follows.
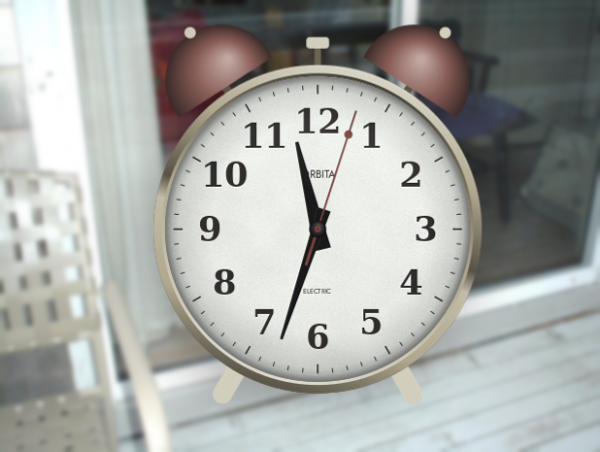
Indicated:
11.33.03
